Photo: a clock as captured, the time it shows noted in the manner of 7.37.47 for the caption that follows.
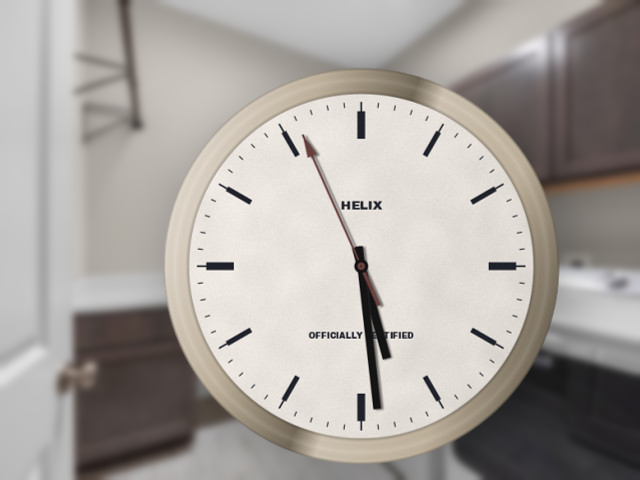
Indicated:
5.28.56
